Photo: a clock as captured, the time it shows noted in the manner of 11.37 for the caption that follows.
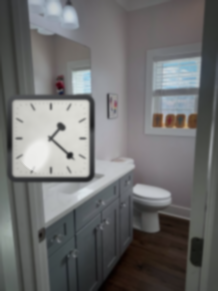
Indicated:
1.22
